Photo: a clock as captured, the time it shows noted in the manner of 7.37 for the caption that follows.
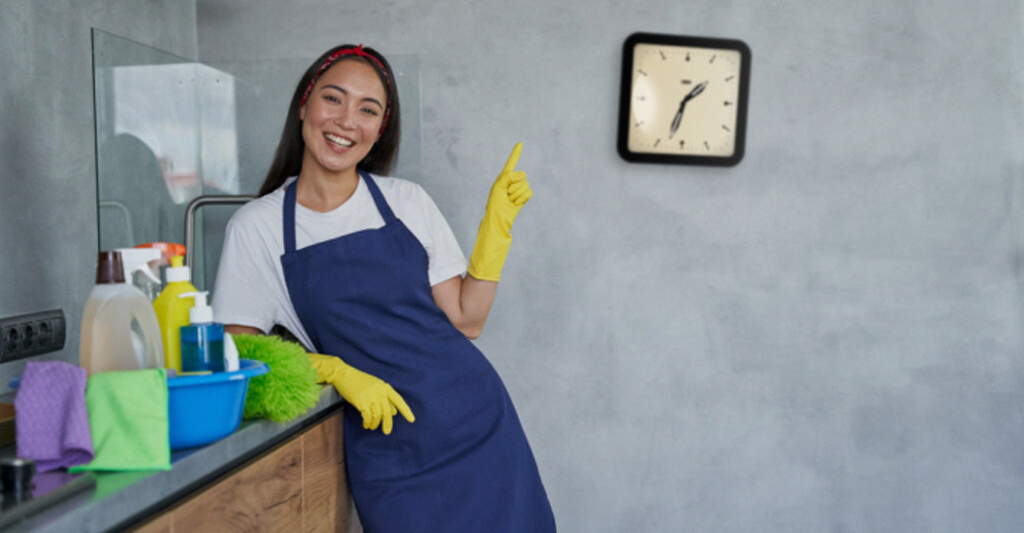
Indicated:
1.33
